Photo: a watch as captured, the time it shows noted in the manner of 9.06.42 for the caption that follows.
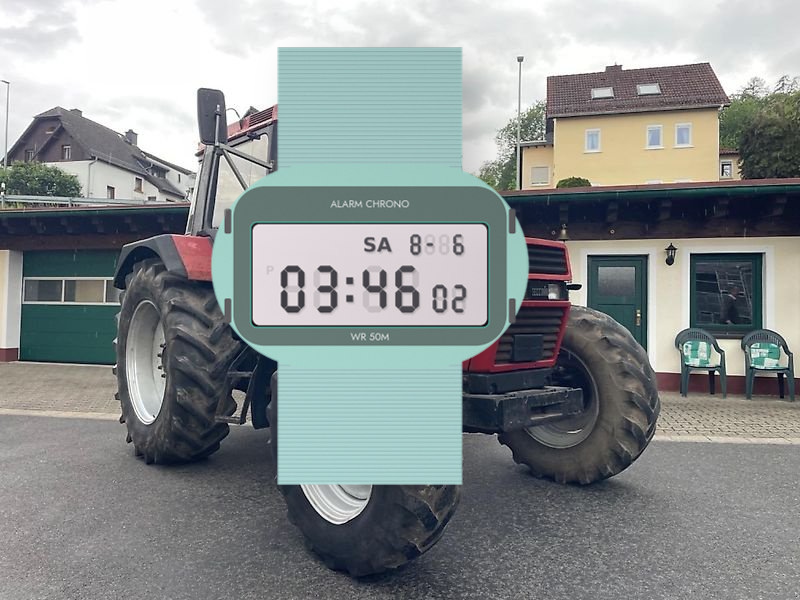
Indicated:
3.46.02
